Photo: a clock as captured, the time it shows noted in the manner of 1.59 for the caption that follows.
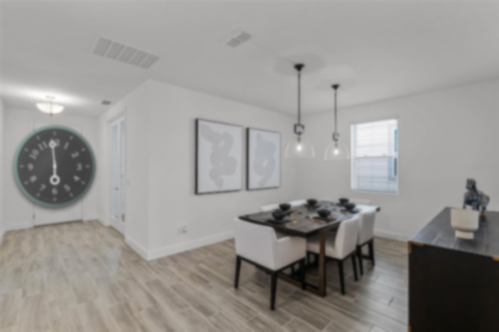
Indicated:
5.59
